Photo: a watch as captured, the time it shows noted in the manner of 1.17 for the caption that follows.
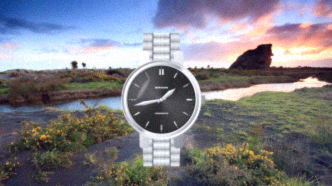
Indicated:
1.43
